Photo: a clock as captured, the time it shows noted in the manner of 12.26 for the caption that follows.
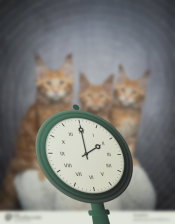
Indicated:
2.00
